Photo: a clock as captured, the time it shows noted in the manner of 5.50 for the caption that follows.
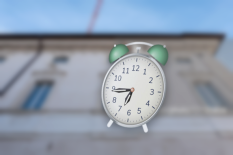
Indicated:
6.44
